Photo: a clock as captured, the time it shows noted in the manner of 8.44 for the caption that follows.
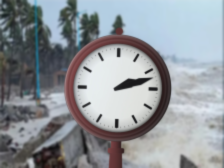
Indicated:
2.12
